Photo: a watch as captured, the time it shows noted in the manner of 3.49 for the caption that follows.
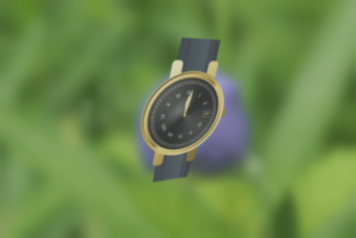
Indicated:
12.01
